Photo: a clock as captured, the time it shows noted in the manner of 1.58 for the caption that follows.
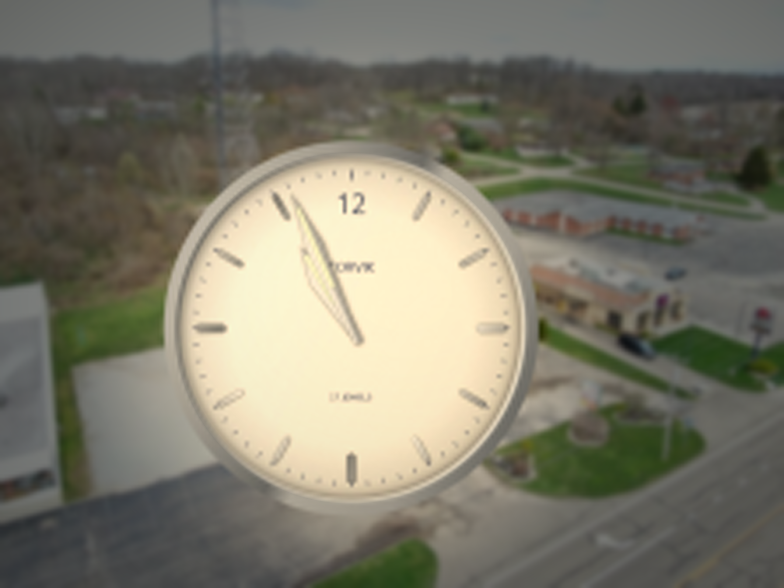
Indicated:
10.56
